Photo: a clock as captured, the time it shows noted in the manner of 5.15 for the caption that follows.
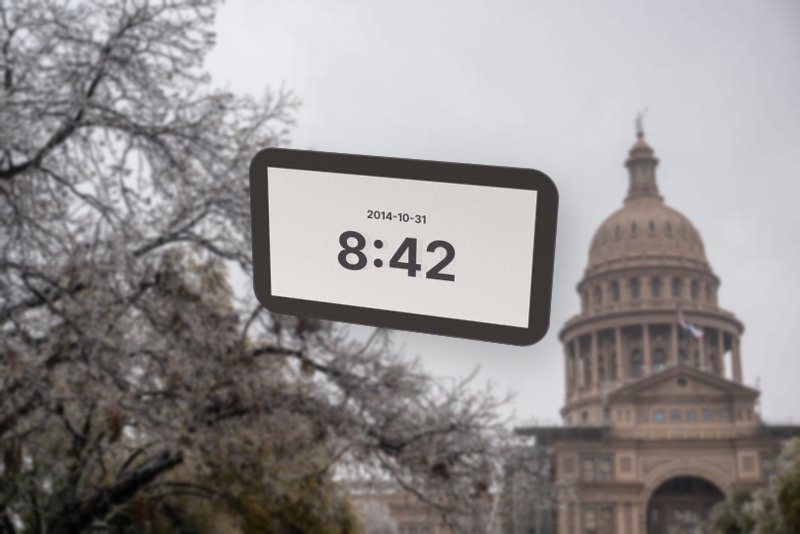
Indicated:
8.42
